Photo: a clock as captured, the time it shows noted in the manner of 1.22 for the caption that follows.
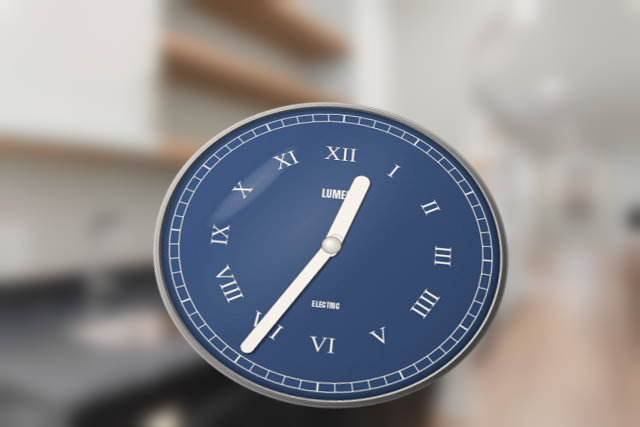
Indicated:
12.35
